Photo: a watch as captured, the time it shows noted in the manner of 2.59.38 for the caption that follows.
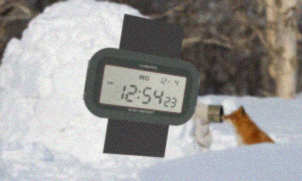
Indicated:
12.54.23
